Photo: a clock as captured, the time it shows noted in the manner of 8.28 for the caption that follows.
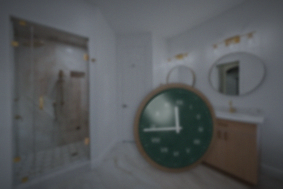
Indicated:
11.44
